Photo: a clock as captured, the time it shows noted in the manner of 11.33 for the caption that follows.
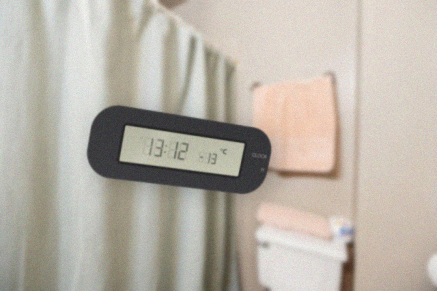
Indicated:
13.12
